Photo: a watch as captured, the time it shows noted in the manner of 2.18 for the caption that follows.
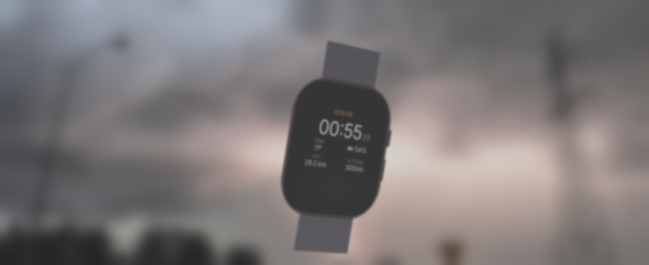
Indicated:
0.55
